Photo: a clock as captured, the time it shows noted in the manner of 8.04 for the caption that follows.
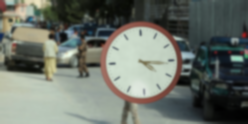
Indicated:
4.16
